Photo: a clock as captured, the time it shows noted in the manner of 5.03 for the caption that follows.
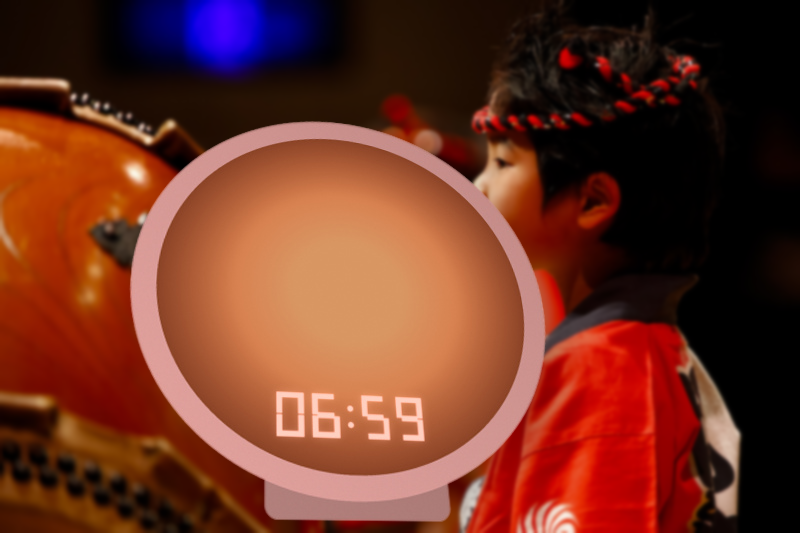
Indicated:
6.59
